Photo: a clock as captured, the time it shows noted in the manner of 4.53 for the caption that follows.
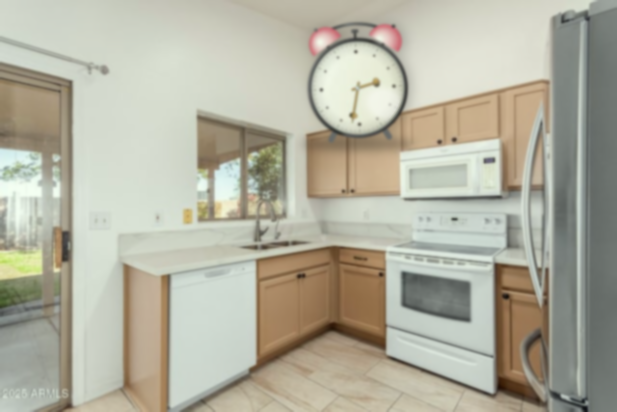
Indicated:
2.32
